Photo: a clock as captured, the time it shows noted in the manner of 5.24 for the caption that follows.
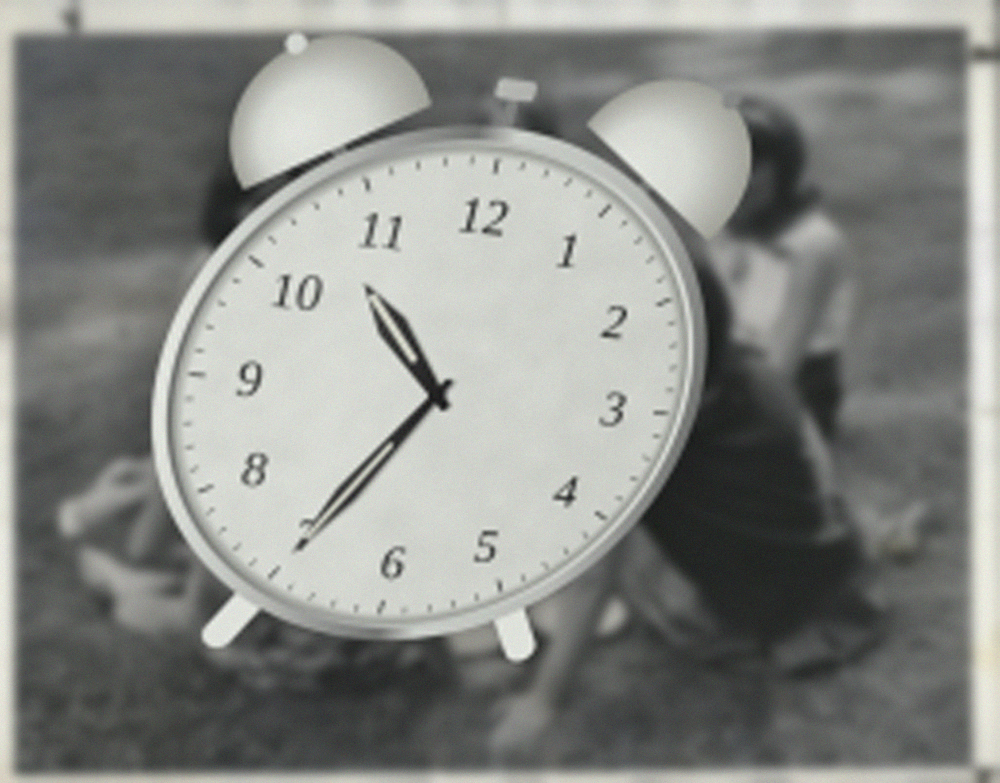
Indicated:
10.35
